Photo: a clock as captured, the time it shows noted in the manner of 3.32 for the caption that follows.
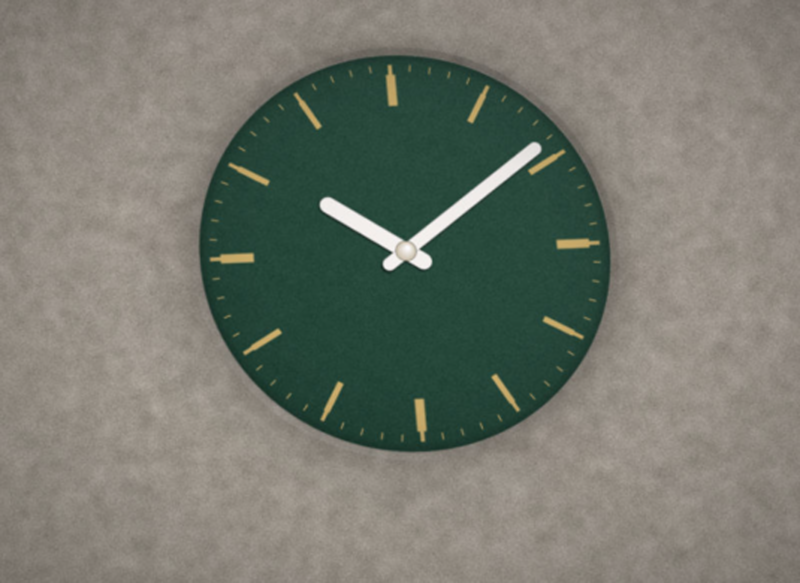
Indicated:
10.09
